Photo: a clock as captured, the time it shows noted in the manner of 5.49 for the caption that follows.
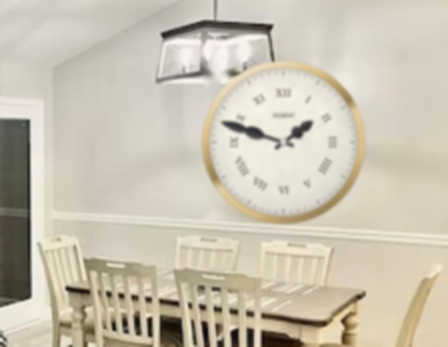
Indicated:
1.48
